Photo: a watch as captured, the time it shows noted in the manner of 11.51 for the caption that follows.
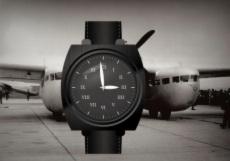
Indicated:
2.59
